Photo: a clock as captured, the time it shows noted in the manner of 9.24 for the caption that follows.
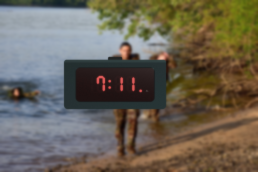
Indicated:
7.11
